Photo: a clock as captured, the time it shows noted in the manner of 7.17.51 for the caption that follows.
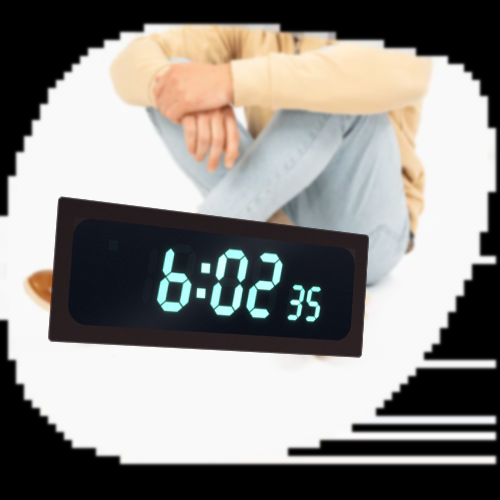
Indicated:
6.02.35
